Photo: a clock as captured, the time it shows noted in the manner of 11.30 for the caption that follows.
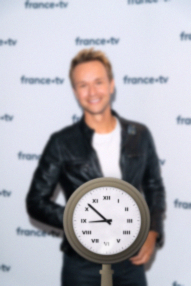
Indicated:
8.52
